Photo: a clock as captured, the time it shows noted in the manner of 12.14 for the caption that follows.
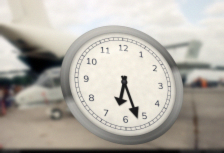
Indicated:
6.27
